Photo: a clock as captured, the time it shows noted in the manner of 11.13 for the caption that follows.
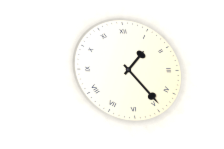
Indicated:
1.24
